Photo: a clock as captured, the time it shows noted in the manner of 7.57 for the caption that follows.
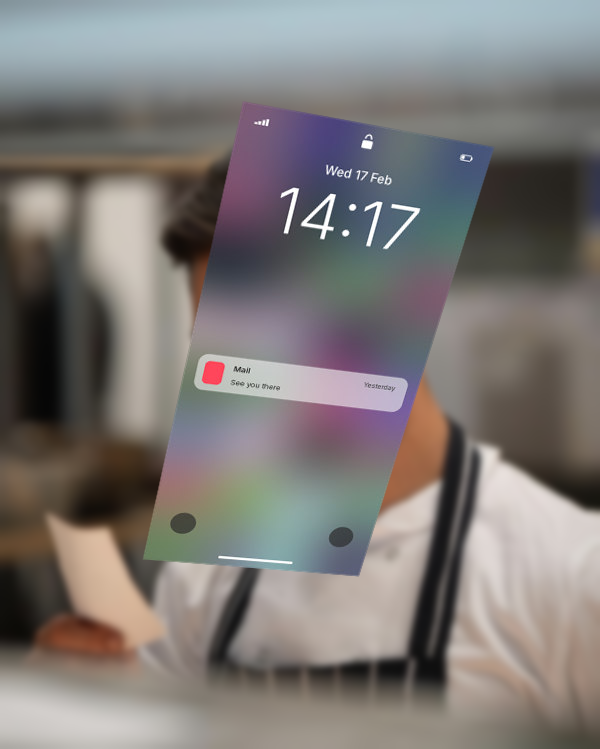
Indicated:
14.17
